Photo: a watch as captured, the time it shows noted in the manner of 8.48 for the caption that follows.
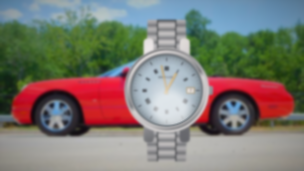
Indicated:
12.58
